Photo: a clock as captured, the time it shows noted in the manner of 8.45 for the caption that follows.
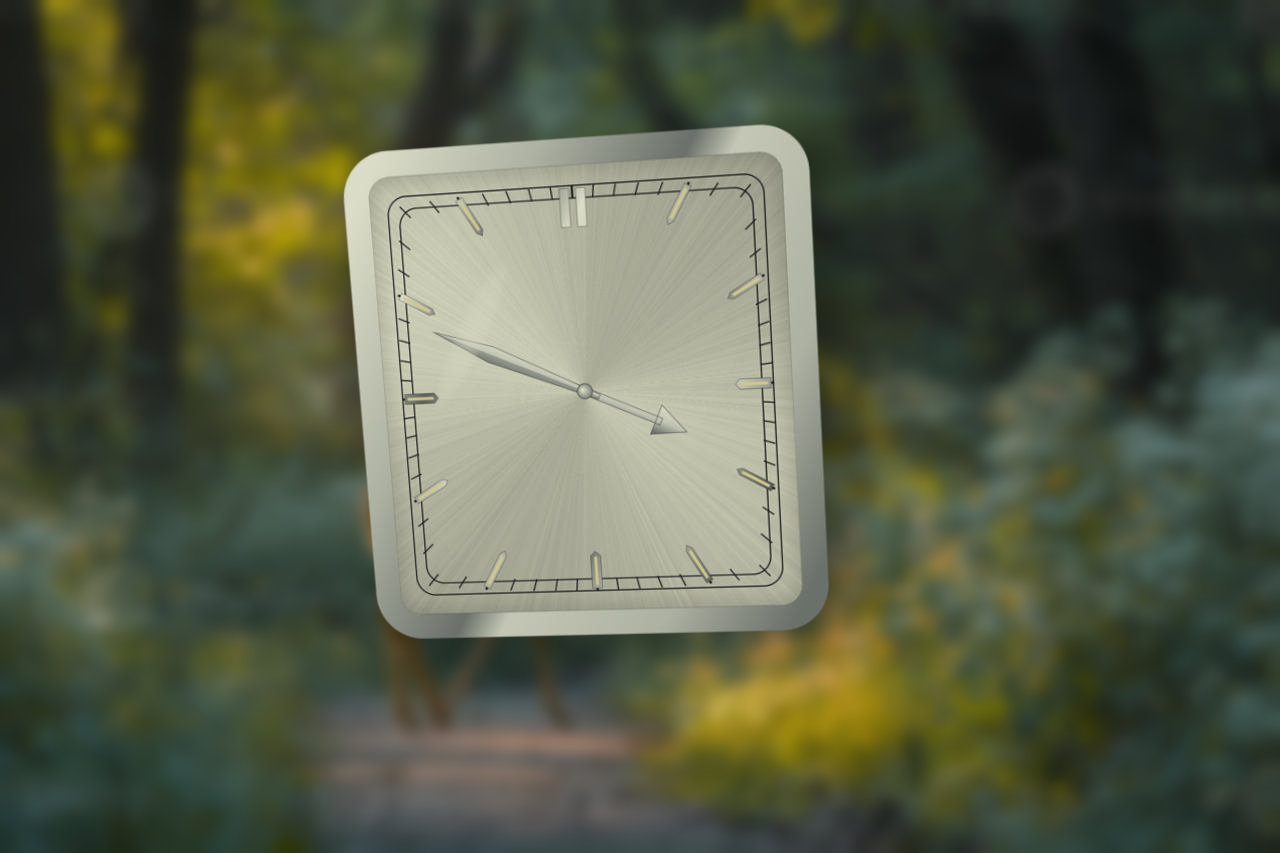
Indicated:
3.49
